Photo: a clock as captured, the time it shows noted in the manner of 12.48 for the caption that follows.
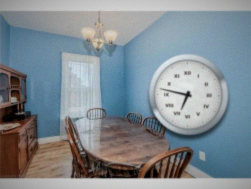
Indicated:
6.47
